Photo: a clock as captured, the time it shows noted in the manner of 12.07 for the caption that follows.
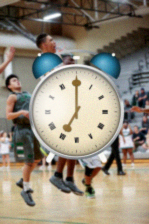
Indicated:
7.00
